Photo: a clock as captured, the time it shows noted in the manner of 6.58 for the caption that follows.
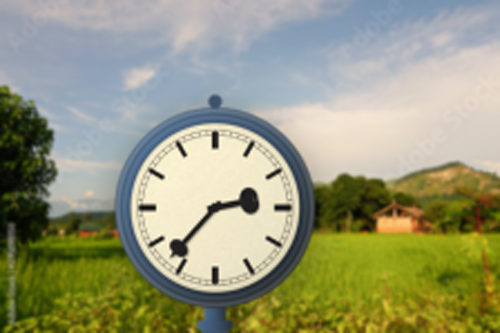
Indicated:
2.37
